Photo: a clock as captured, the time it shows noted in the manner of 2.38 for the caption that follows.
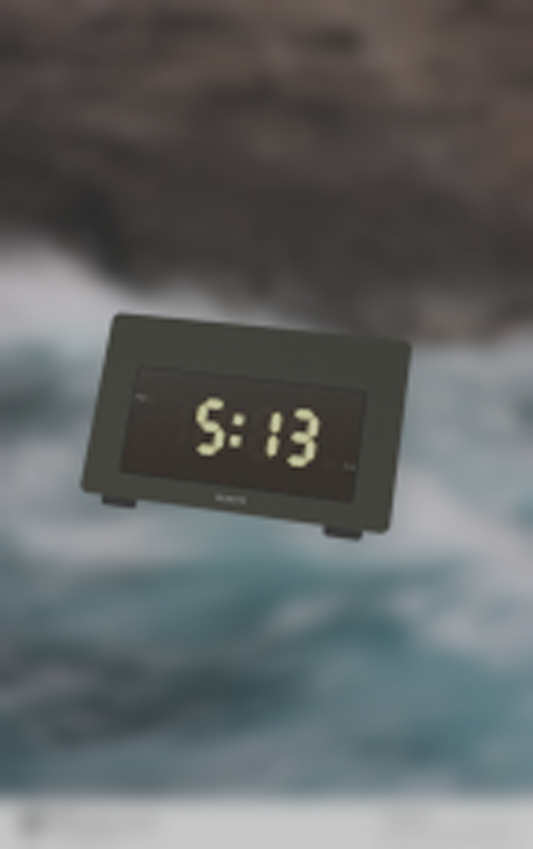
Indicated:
5.13
